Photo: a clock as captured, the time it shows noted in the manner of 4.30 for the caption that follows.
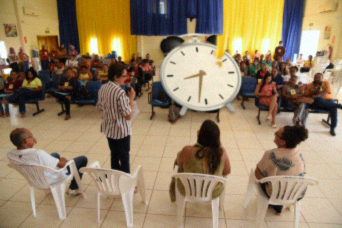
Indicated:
8.32
